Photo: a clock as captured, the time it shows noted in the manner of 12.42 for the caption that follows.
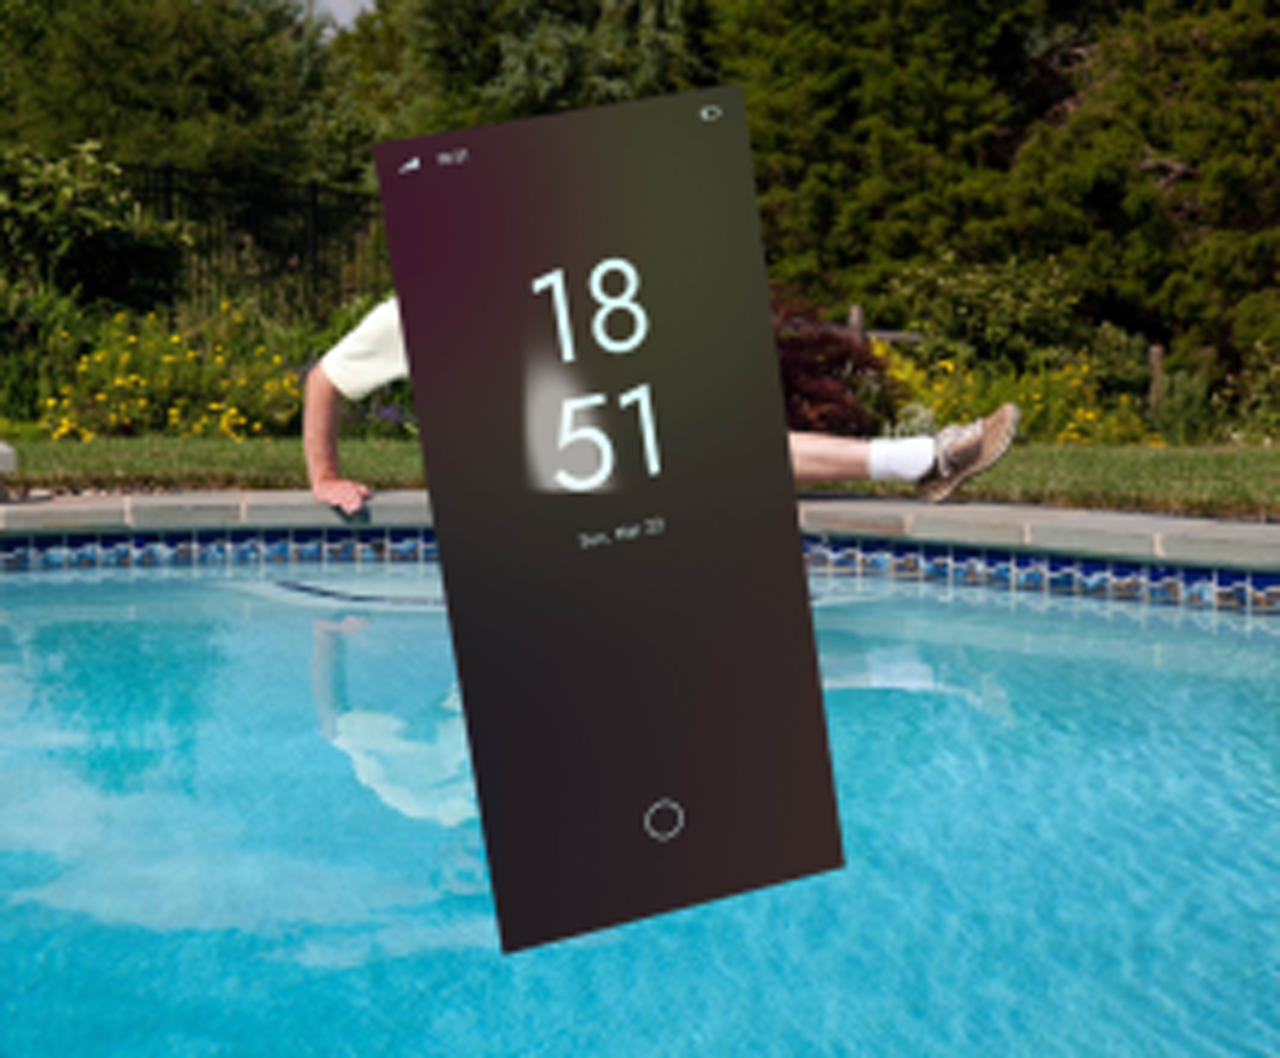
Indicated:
18.51
